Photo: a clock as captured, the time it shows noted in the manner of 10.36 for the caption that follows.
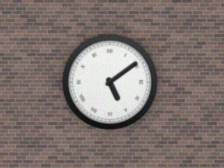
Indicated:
5.09
